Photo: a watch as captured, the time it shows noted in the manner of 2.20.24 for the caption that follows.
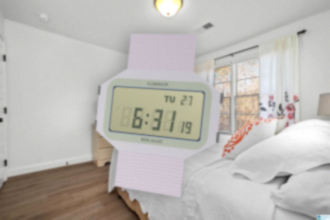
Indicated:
6.31.19
